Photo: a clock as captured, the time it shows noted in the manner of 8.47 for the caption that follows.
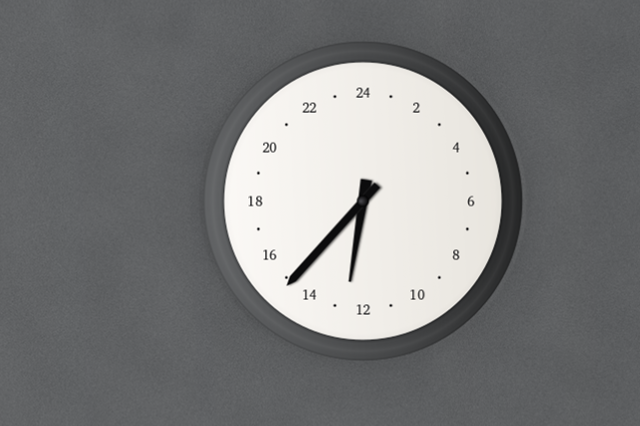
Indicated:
12.37
